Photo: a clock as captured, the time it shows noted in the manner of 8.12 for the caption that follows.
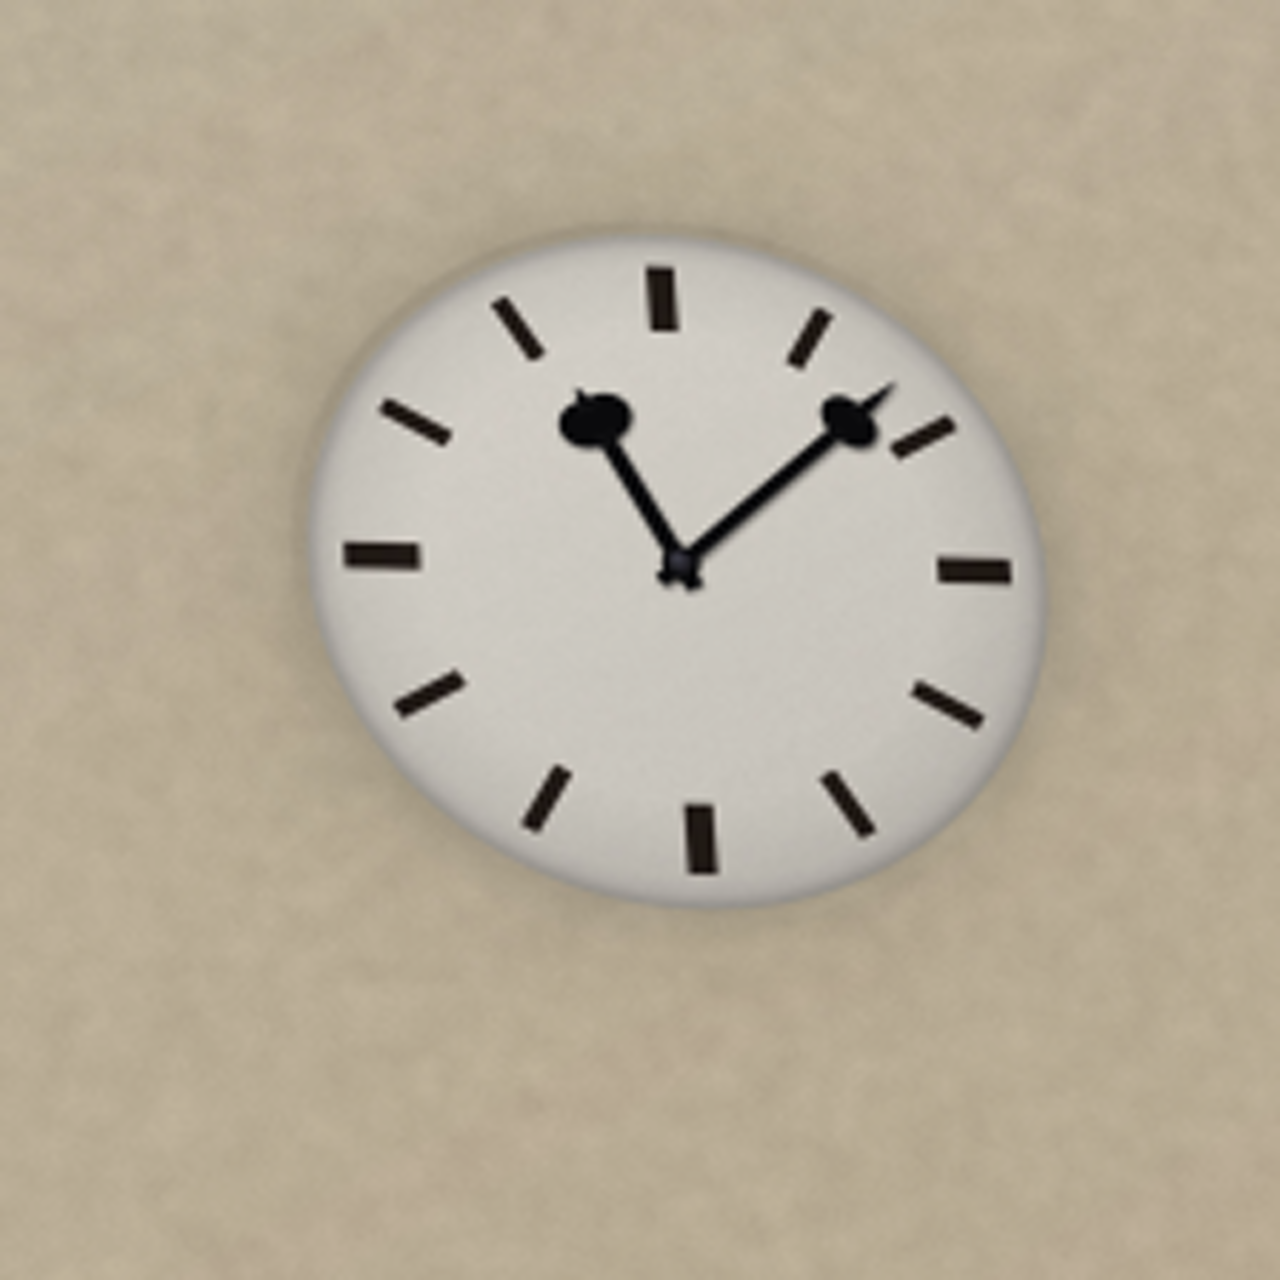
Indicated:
11.08
